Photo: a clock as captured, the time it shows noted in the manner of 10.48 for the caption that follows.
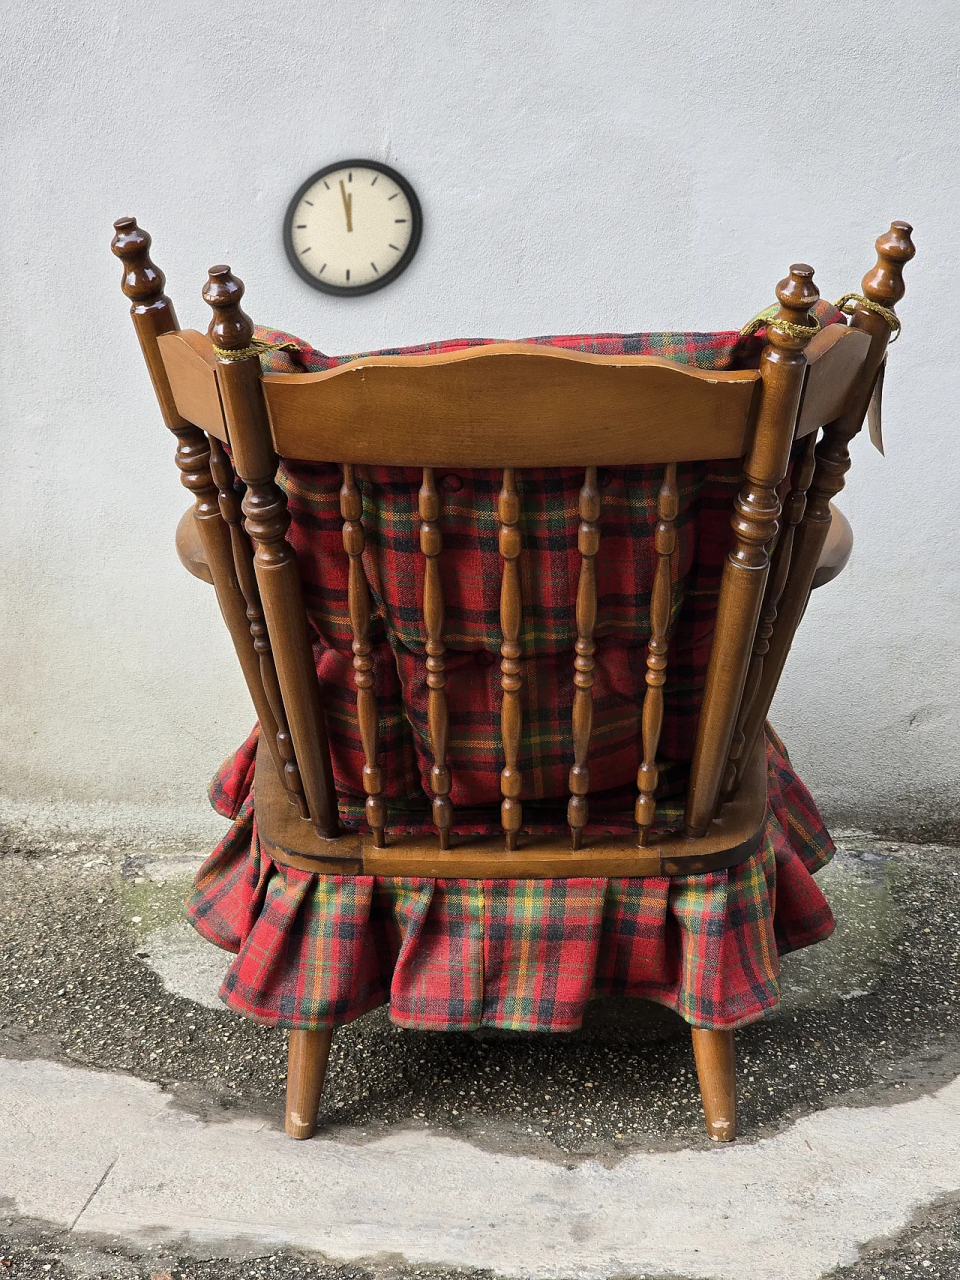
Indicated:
11.58
